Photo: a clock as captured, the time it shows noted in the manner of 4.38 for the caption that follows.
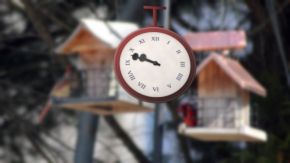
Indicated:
9.48
